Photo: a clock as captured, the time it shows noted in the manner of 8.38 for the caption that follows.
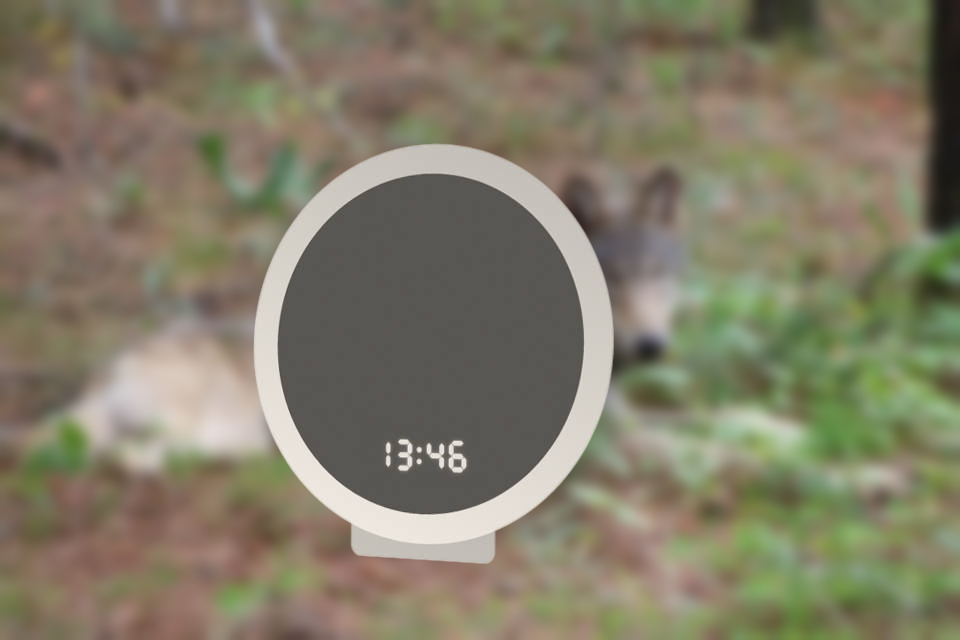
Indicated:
13.46
